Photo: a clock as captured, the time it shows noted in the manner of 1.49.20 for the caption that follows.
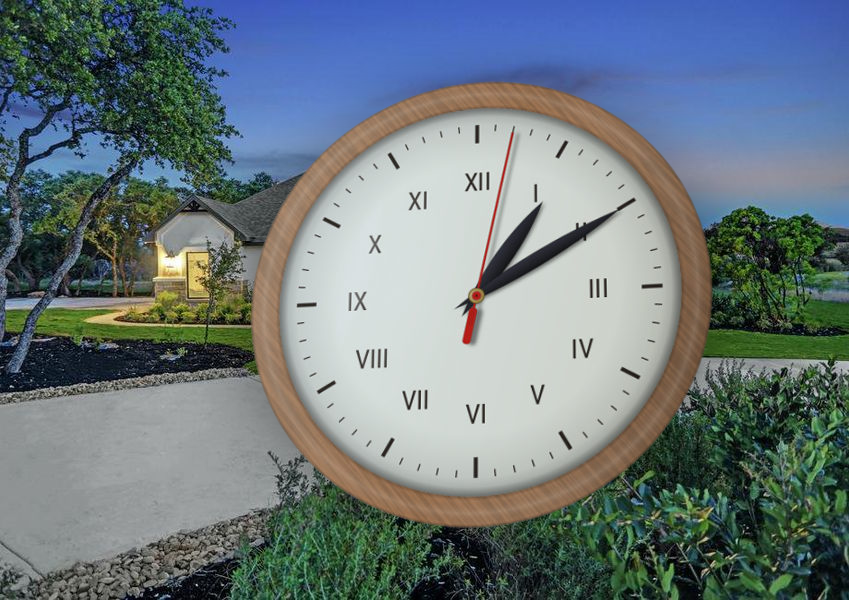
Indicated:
1.10.02
